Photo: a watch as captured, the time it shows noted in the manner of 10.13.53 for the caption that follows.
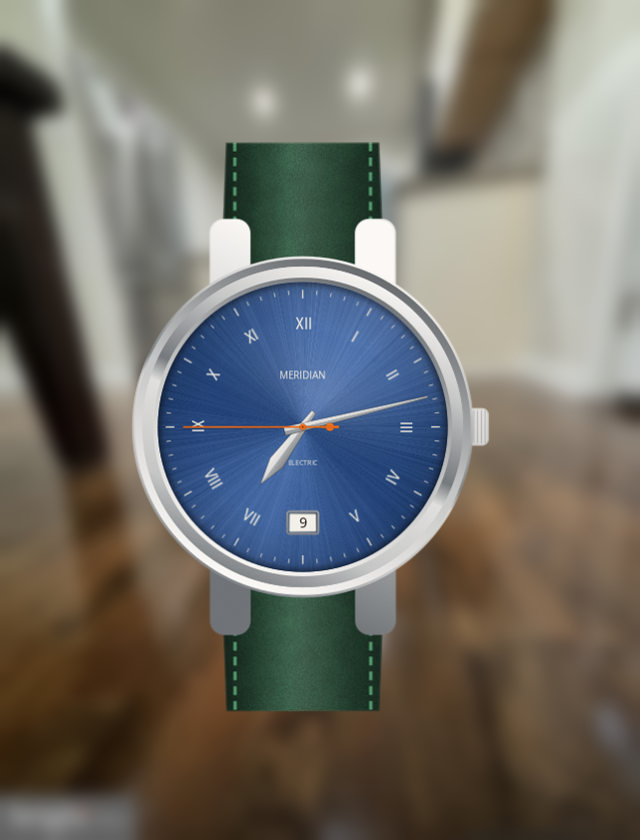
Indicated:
7.12.45
